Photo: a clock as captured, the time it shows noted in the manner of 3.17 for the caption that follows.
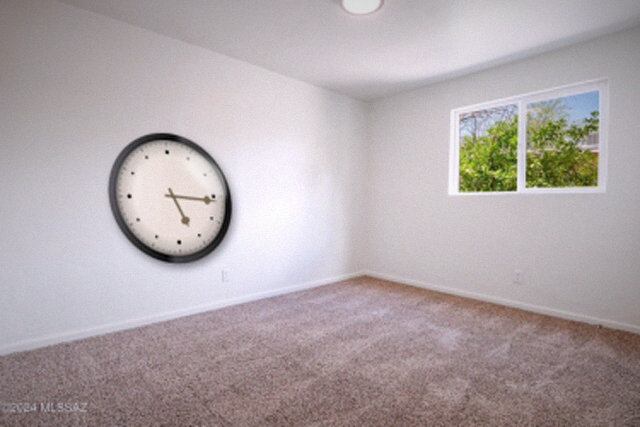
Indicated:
5.16
